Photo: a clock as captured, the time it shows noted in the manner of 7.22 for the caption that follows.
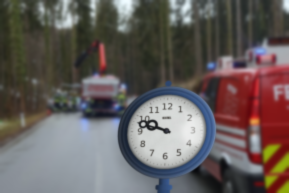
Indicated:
9.48
